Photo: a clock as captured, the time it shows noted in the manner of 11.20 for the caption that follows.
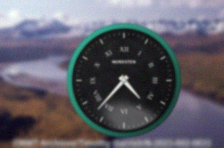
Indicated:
4.37
